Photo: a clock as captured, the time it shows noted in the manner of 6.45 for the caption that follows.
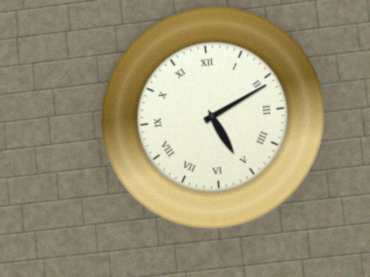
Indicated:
5.11
